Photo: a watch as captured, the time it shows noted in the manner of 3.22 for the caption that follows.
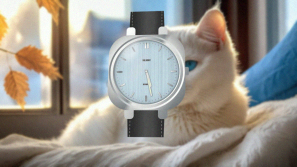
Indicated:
5.28
